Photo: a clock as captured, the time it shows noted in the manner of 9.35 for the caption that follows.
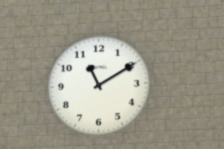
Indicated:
11.10
